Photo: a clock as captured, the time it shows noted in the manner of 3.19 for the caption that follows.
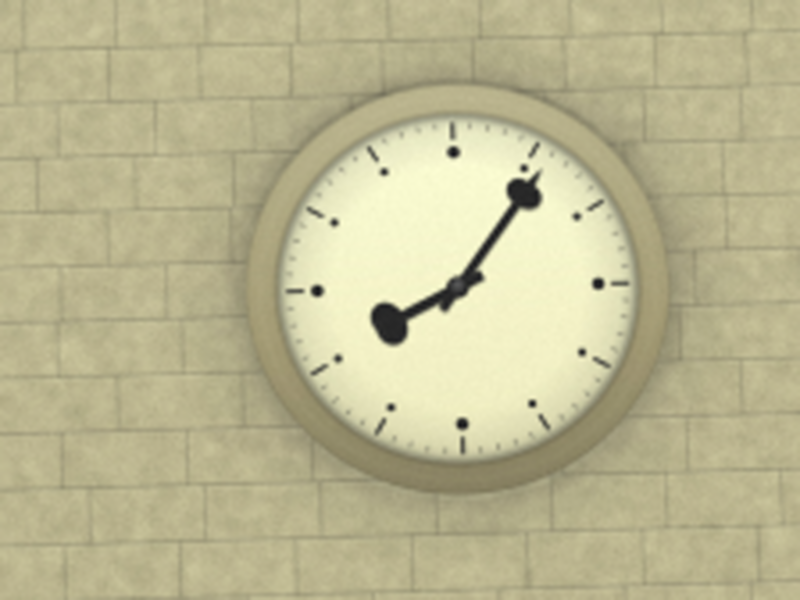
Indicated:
8.06
